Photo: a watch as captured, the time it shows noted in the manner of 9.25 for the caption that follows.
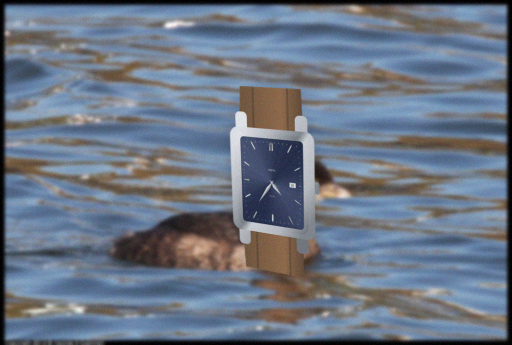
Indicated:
4.36
